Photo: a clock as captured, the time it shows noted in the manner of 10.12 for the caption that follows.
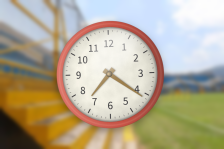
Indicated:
7.21
